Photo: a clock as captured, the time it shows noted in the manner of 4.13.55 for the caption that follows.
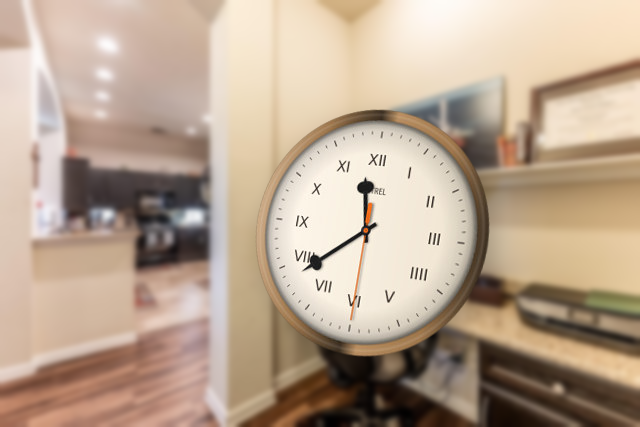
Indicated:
11.38.30
